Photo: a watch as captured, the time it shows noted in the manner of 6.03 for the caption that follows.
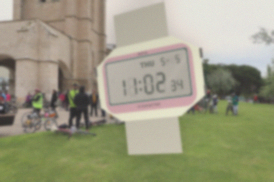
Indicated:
11.02
